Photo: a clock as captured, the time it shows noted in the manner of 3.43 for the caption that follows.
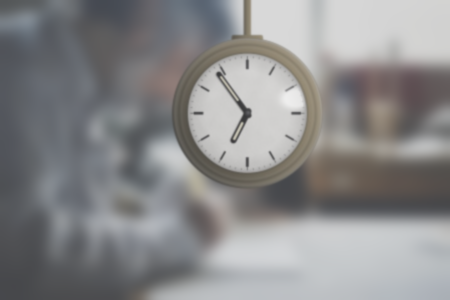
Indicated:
6.54
